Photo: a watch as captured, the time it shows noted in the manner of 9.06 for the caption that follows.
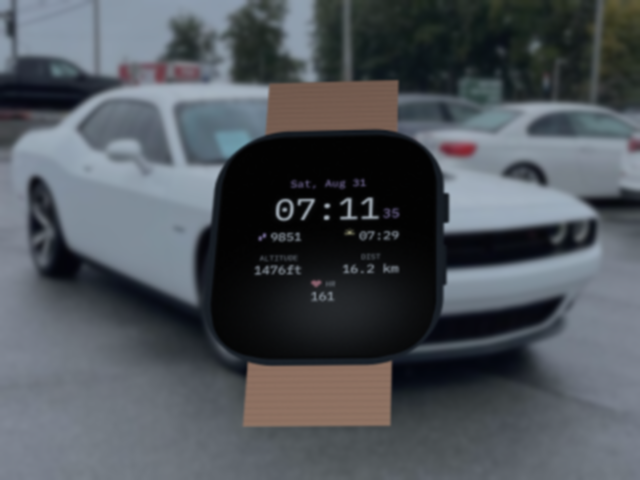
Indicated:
7.11
